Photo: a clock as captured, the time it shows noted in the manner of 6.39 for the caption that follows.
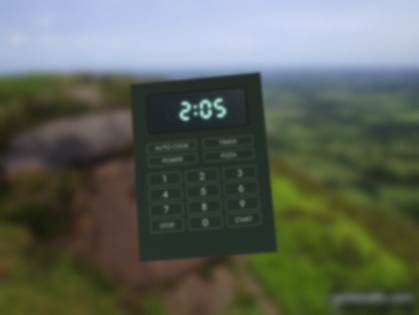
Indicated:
2.05
